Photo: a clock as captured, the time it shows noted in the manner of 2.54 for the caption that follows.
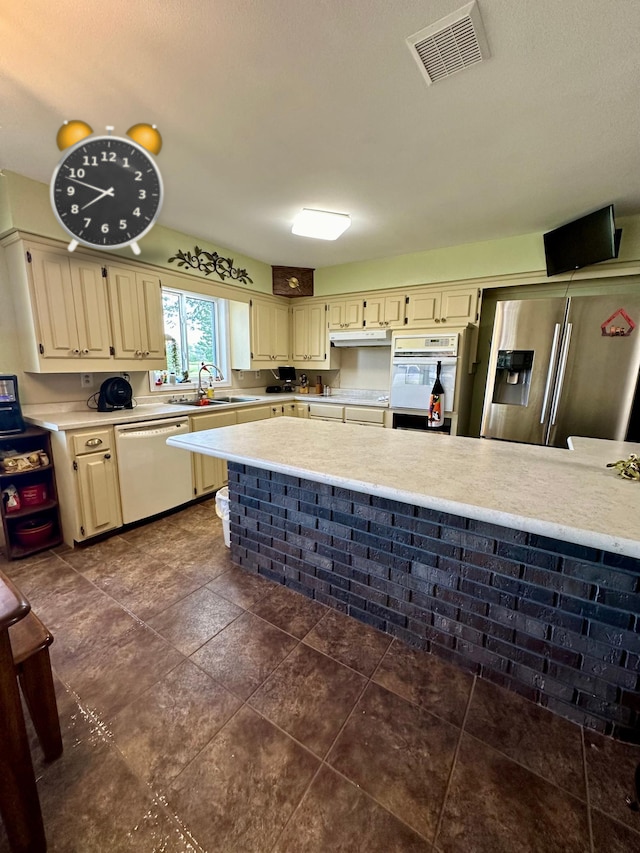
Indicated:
7.48
